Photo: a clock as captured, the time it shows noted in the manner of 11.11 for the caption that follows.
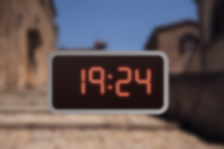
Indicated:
19.24
